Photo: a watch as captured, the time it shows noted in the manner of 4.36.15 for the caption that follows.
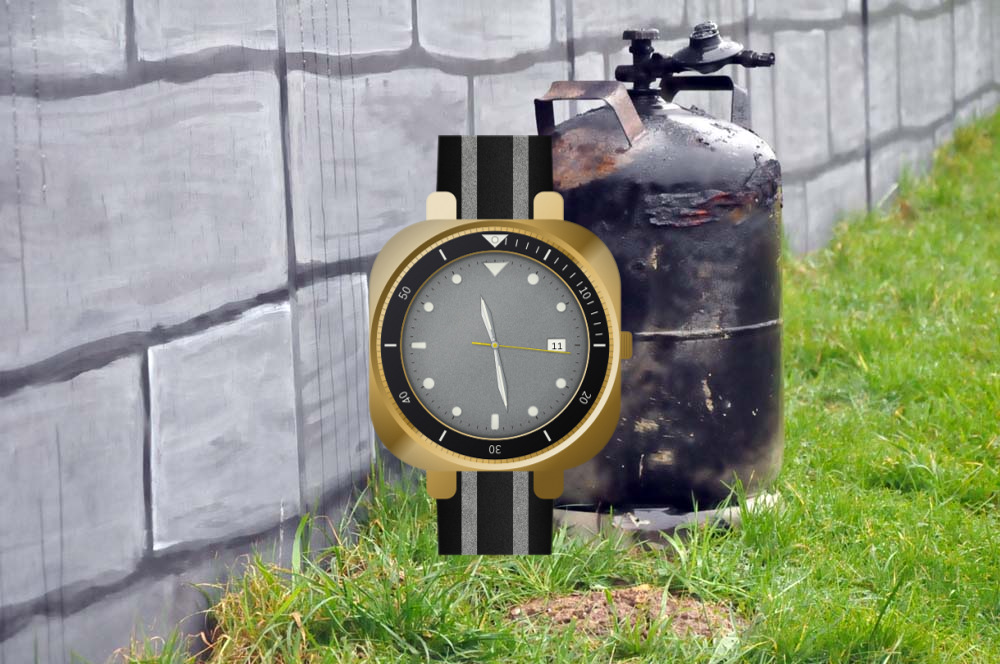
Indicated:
11.28.16
